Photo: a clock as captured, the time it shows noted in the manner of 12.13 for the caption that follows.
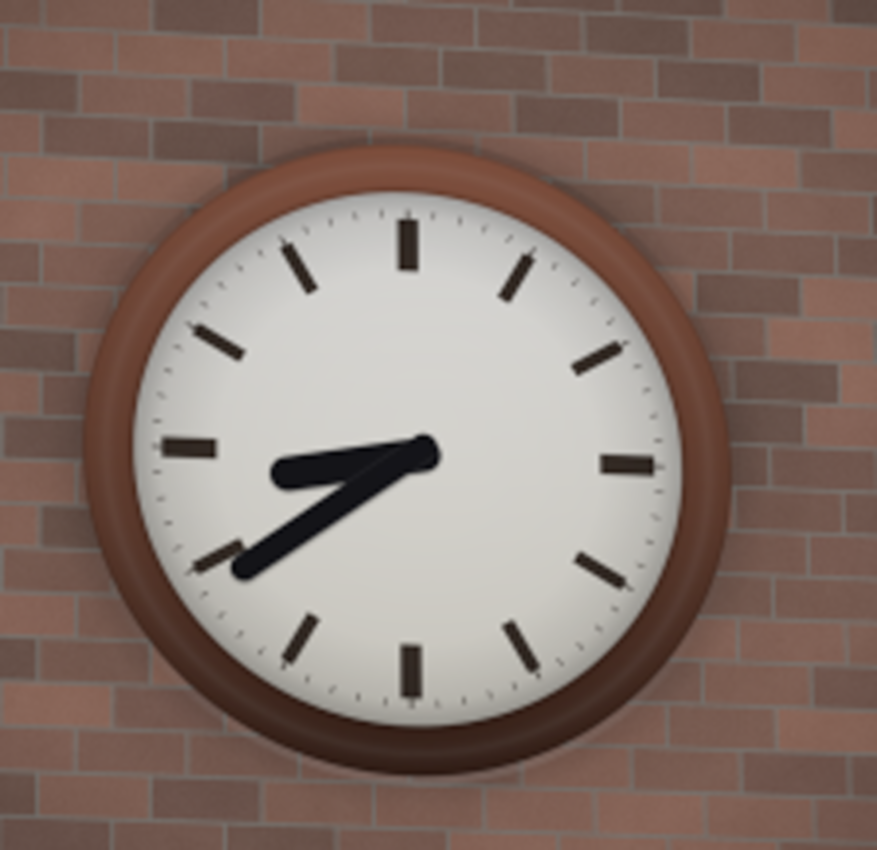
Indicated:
8.39
